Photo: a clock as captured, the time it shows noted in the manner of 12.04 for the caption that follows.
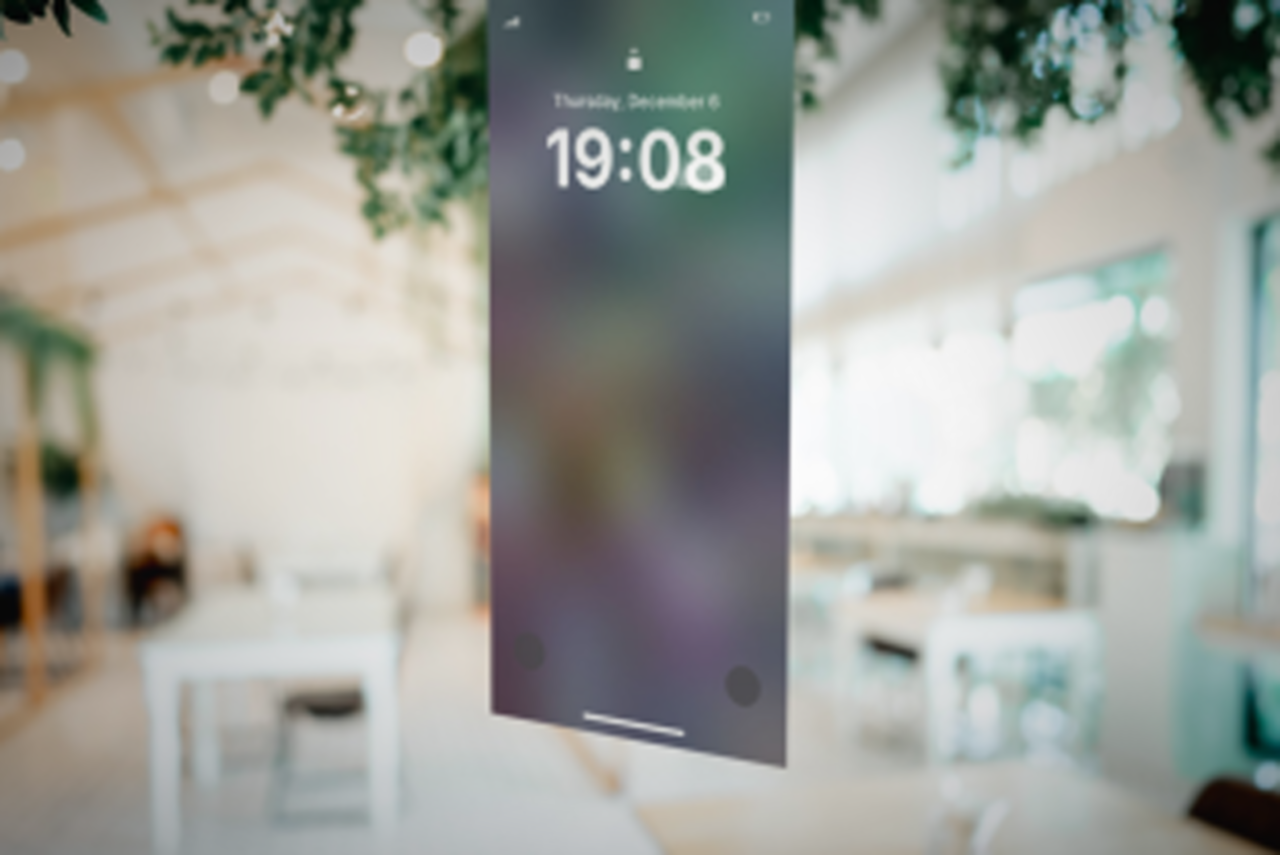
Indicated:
19.08
